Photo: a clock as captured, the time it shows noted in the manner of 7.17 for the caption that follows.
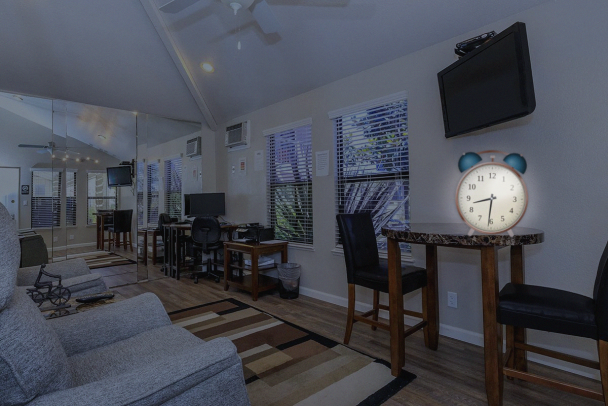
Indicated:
8.31
